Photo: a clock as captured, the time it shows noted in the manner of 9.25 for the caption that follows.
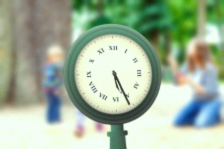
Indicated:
5.26
